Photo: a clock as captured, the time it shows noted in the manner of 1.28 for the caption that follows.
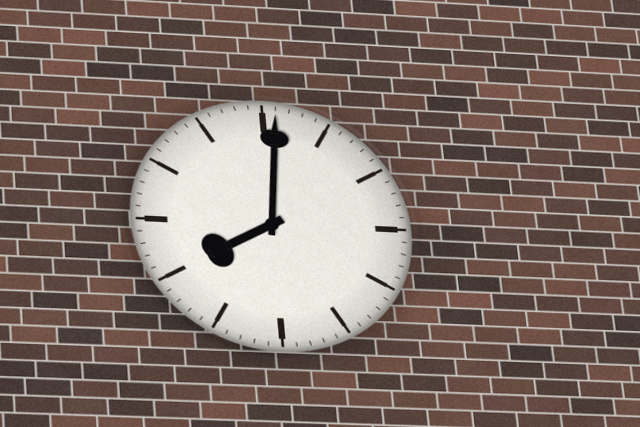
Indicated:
8.01
